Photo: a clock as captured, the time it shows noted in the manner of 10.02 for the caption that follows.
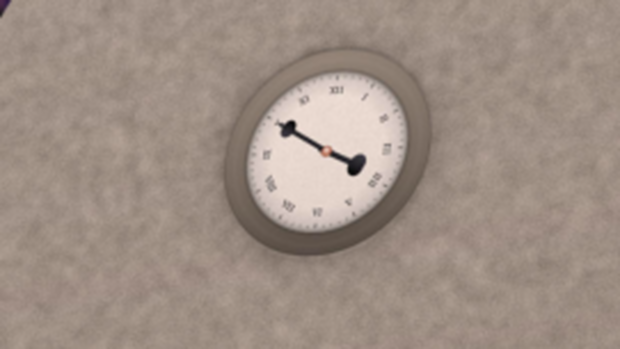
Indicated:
3.50
